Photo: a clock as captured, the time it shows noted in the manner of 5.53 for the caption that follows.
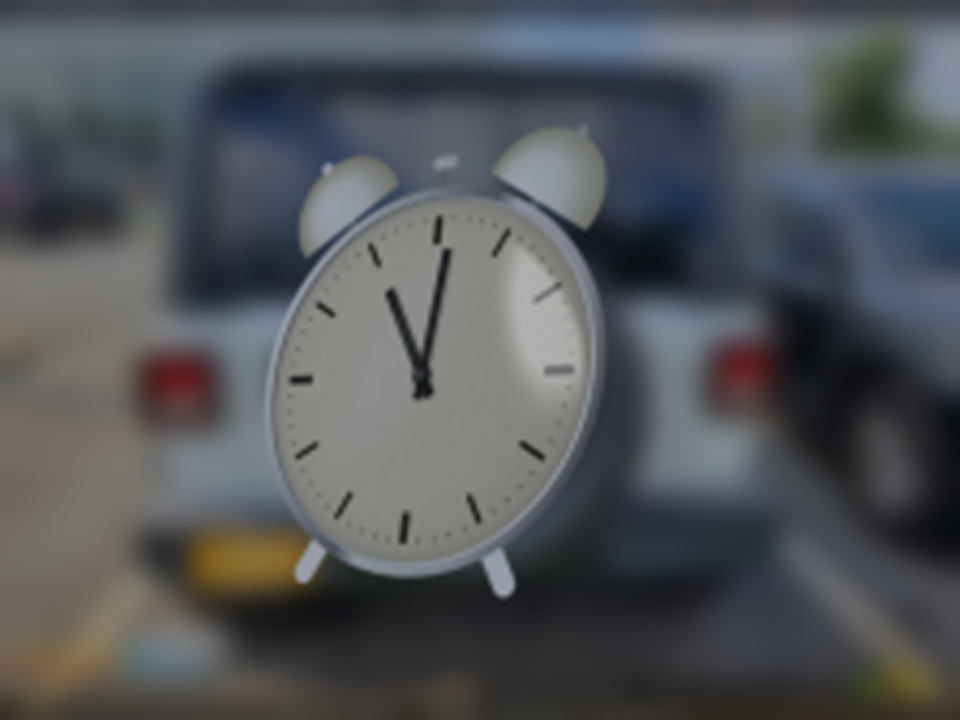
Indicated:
11.01
